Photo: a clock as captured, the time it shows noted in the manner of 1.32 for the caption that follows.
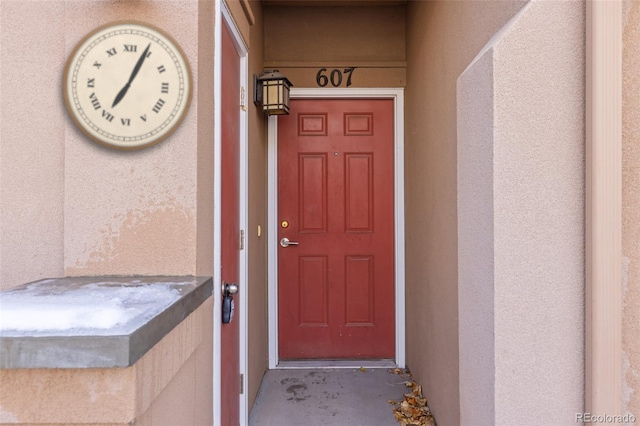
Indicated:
7.04
